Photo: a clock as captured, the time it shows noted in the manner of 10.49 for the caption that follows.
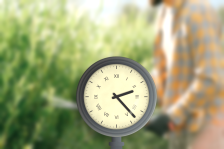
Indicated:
2.23
